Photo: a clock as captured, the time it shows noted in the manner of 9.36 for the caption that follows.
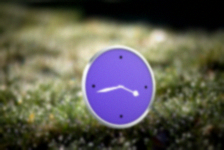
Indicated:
3.43
